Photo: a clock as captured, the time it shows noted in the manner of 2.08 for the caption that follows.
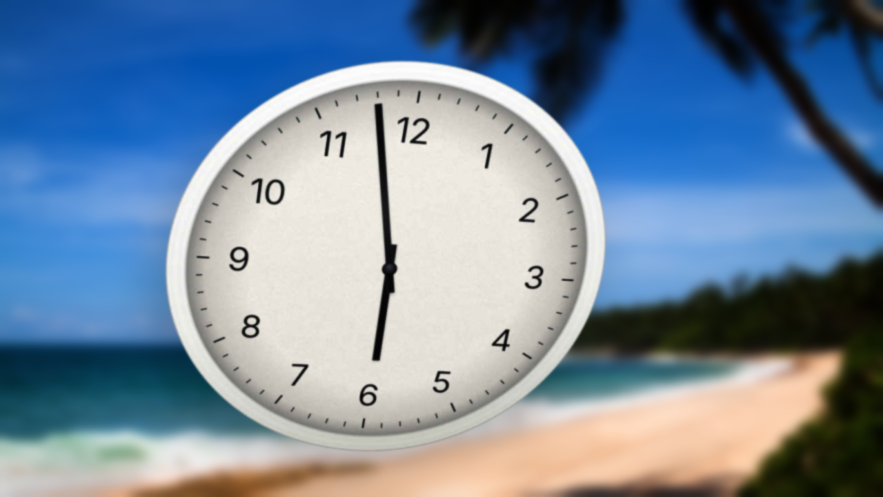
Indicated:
5.58
